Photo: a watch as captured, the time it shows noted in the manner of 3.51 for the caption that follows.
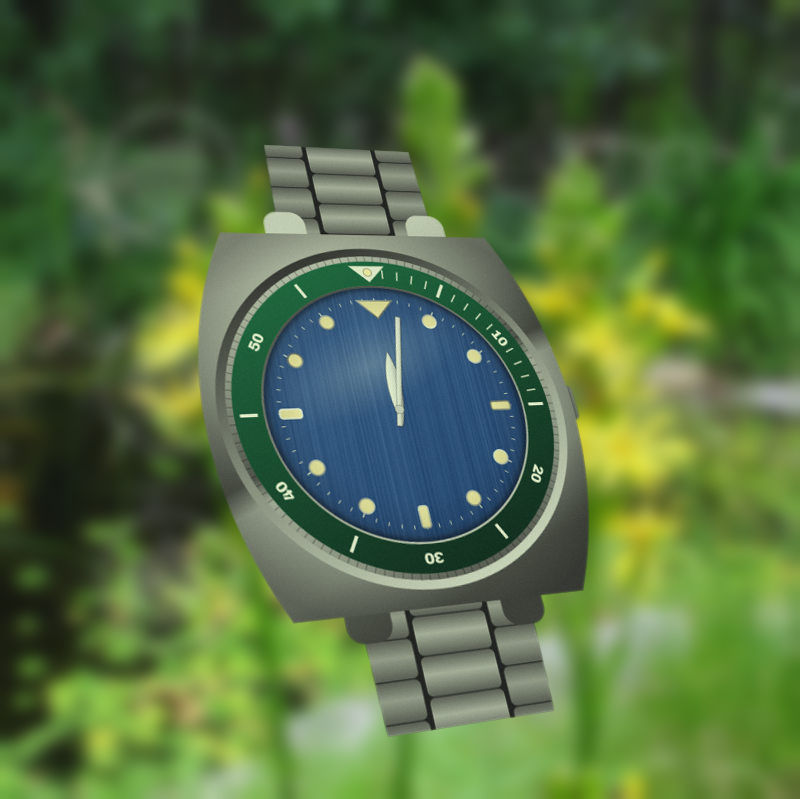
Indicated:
12.02
